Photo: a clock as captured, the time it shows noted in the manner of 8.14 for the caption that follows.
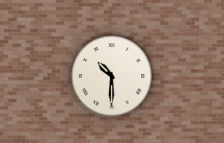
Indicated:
10.30
